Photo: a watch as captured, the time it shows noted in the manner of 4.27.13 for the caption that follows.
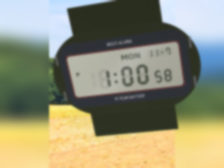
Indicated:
1.00.58
